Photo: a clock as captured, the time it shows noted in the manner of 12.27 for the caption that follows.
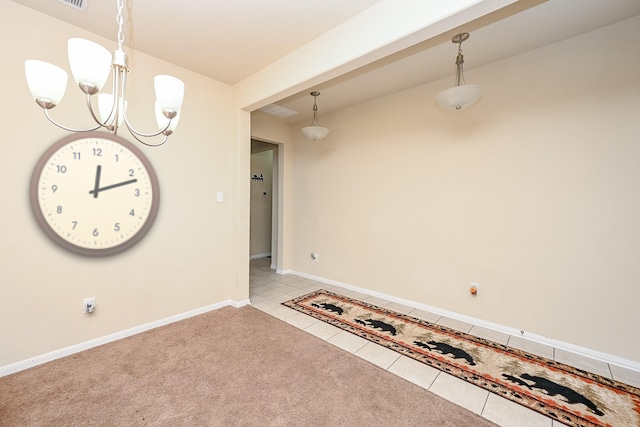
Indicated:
12.12
